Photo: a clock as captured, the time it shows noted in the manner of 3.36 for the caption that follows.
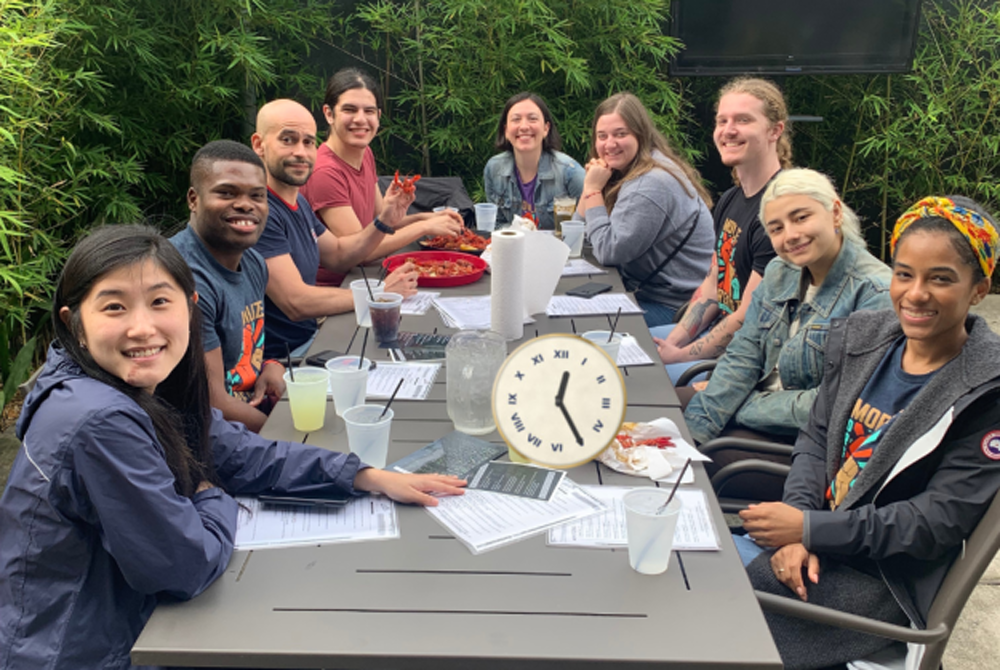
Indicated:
12.25
